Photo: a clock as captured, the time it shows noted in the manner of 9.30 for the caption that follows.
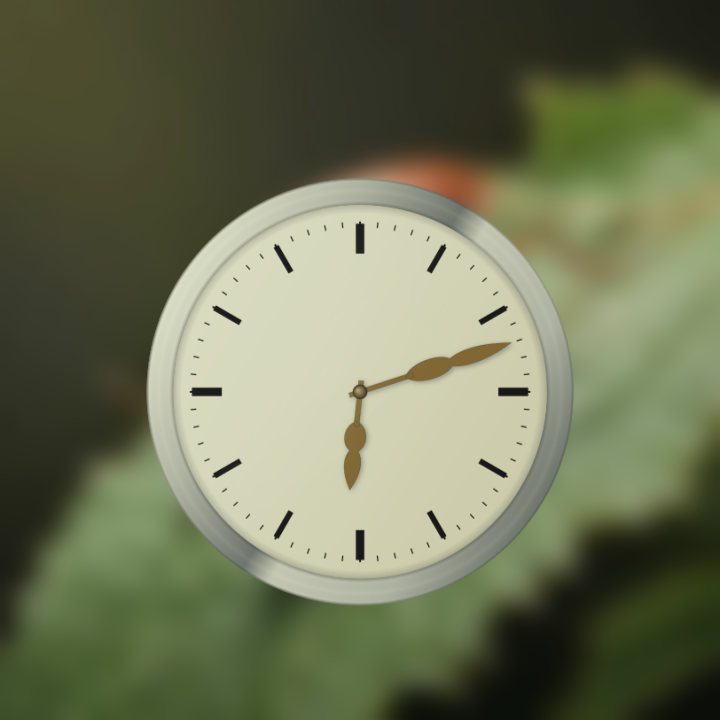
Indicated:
6.12
